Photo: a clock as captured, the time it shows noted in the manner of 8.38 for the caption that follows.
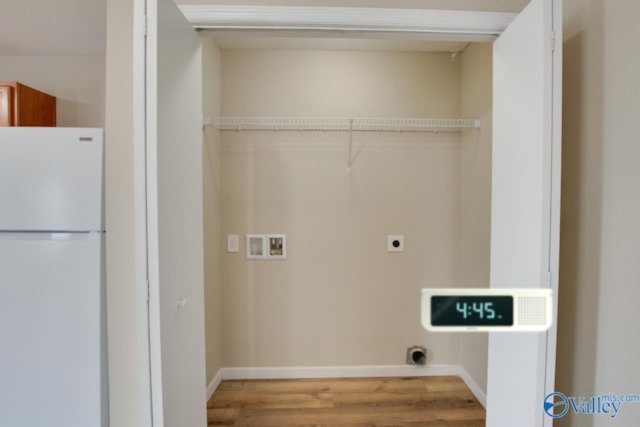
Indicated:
4.45
